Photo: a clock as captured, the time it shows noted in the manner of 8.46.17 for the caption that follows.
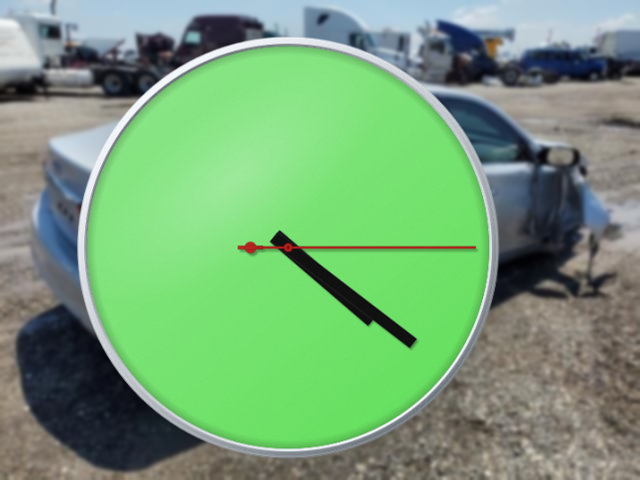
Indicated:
4.21.15
